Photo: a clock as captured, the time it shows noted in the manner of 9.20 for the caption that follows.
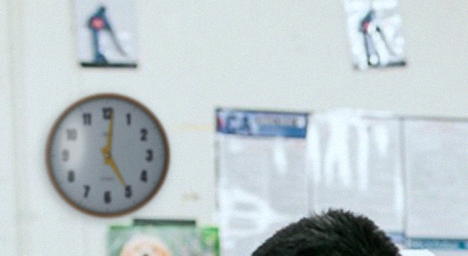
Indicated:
5.01
